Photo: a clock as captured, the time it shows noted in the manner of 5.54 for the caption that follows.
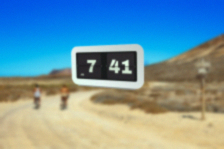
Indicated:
7.41
